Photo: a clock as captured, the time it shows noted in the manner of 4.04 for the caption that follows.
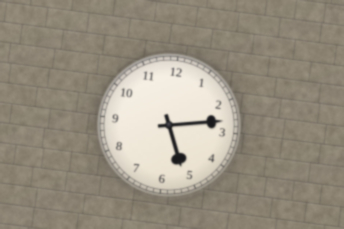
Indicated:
5.13
